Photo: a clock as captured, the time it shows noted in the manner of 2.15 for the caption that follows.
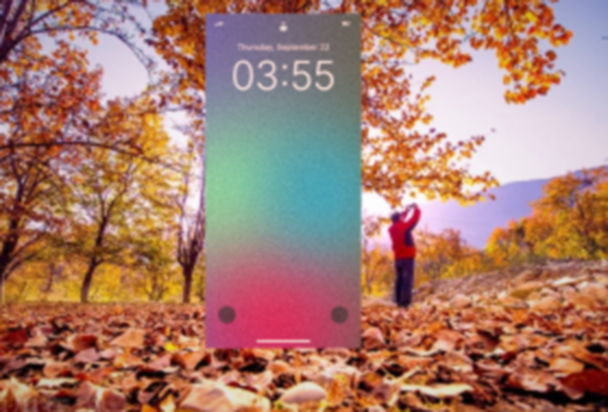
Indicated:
3.55
